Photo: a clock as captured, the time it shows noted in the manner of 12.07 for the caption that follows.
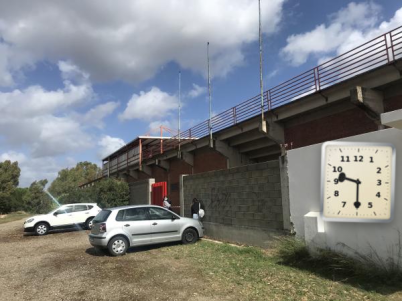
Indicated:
9.30
